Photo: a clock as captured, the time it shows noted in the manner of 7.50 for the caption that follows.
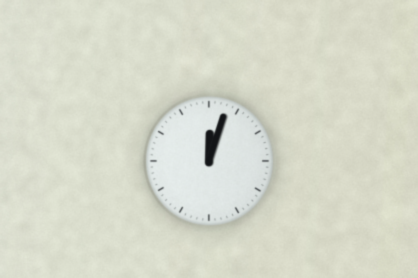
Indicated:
12.03
